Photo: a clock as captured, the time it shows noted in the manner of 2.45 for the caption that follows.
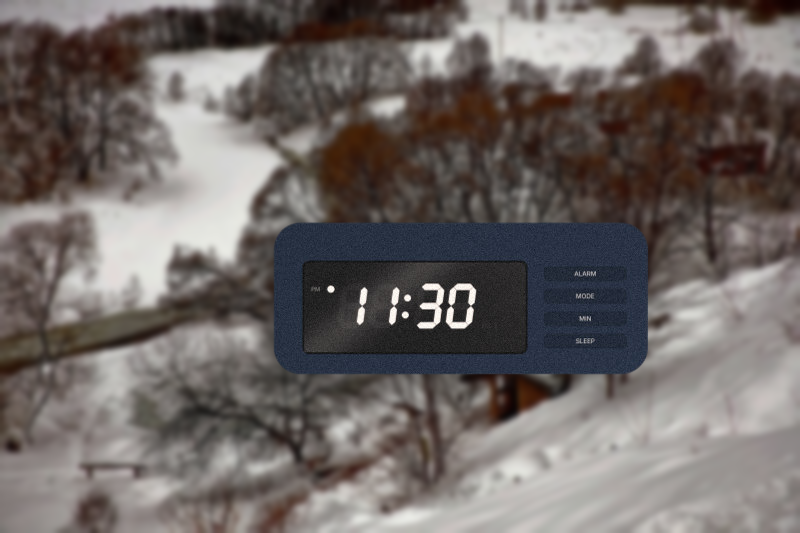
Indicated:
11.30
